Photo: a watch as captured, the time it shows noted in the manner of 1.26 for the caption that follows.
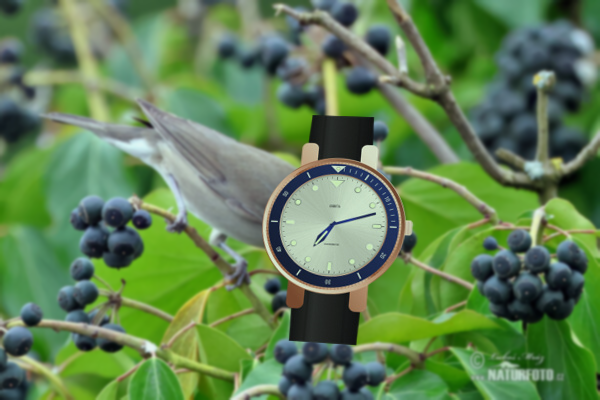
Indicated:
7.12
